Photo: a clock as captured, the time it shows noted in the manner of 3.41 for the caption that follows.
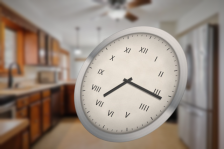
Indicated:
7.16
